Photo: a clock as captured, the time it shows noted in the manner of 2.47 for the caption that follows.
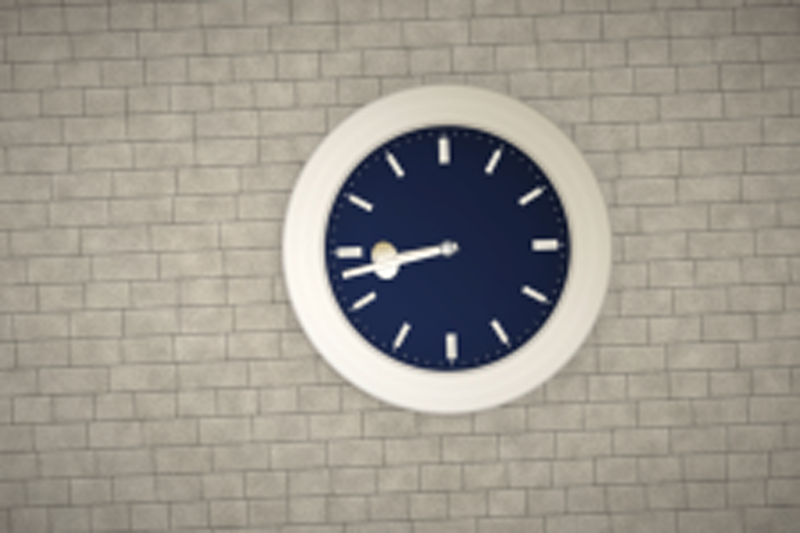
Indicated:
8.43
